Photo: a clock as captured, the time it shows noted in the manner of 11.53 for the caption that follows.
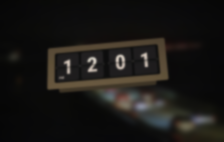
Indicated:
12.01
